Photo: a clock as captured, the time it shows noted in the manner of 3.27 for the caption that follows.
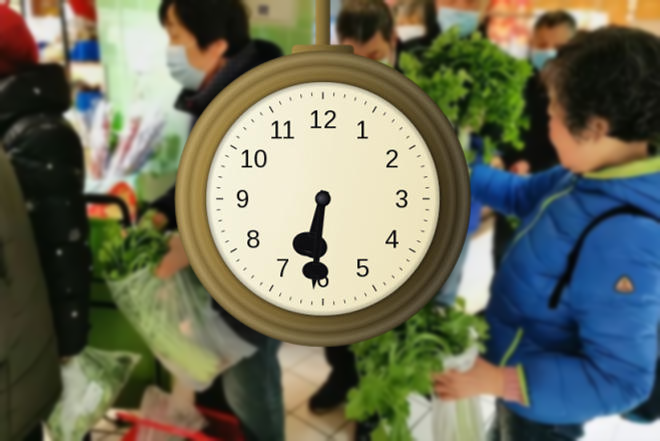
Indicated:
6.31
